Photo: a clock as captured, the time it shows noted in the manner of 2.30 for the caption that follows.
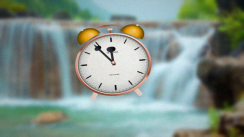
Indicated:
11.54
